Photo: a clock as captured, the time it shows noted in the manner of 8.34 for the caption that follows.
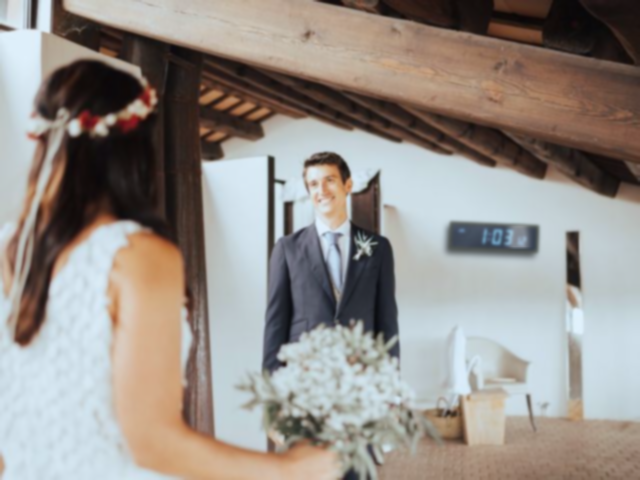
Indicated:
1.03
